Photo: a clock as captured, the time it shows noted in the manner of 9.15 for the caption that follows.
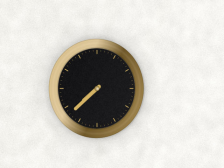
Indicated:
7.38
